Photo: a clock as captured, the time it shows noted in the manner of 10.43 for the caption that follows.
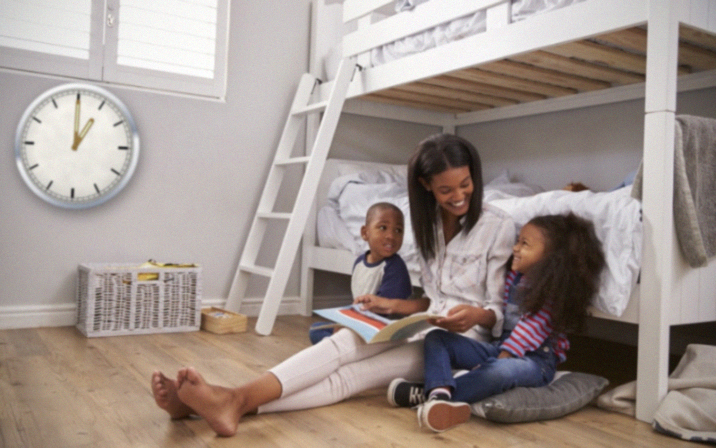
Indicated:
1.00
